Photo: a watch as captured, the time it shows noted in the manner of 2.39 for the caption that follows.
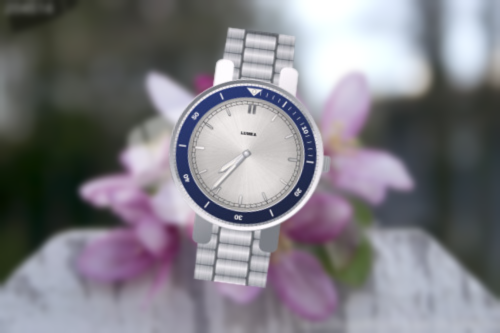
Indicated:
7.36
